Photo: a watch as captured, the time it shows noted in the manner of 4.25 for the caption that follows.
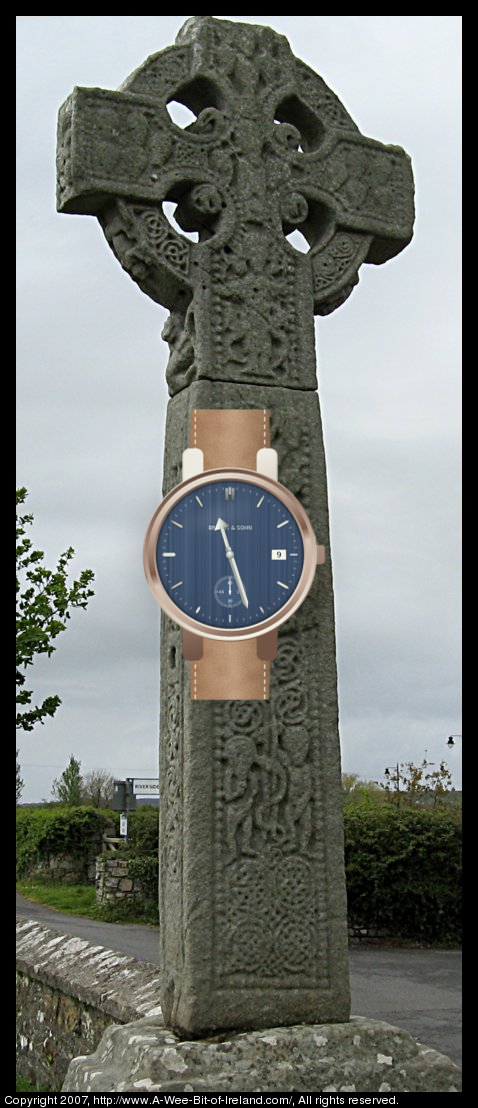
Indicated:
11.27
